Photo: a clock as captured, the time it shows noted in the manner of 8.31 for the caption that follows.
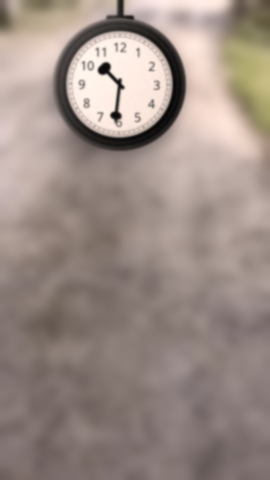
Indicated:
10.31
